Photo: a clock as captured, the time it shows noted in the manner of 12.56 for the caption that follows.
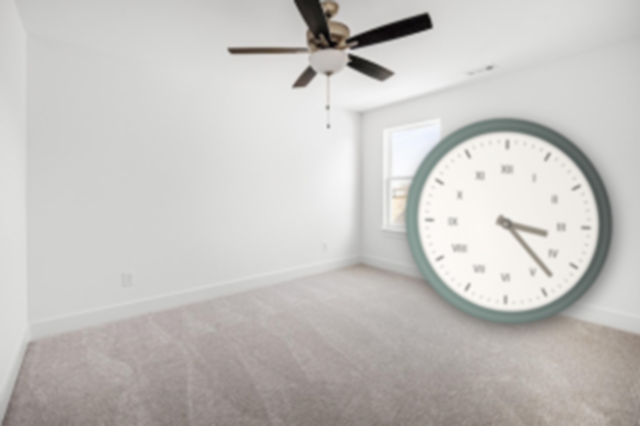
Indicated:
3.23
